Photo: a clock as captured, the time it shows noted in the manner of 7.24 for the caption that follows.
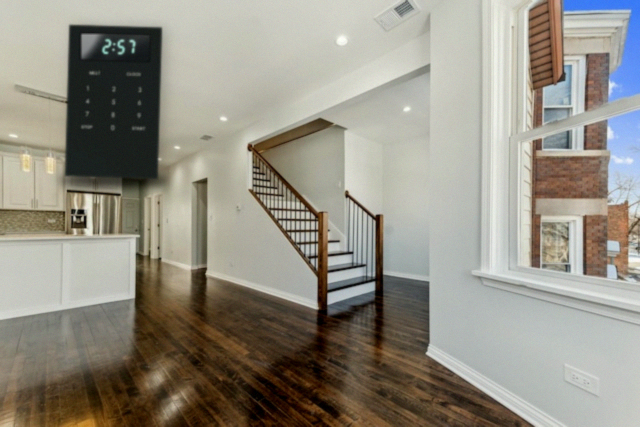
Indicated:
2.57
